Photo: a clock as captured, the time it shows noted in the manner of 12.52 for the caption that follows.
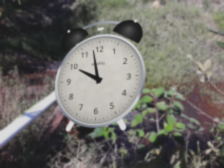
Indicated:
9.58
